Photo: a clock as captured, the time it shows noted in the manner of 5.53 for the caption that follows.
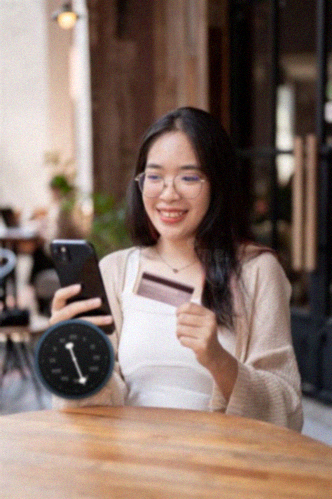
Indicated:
11.27
